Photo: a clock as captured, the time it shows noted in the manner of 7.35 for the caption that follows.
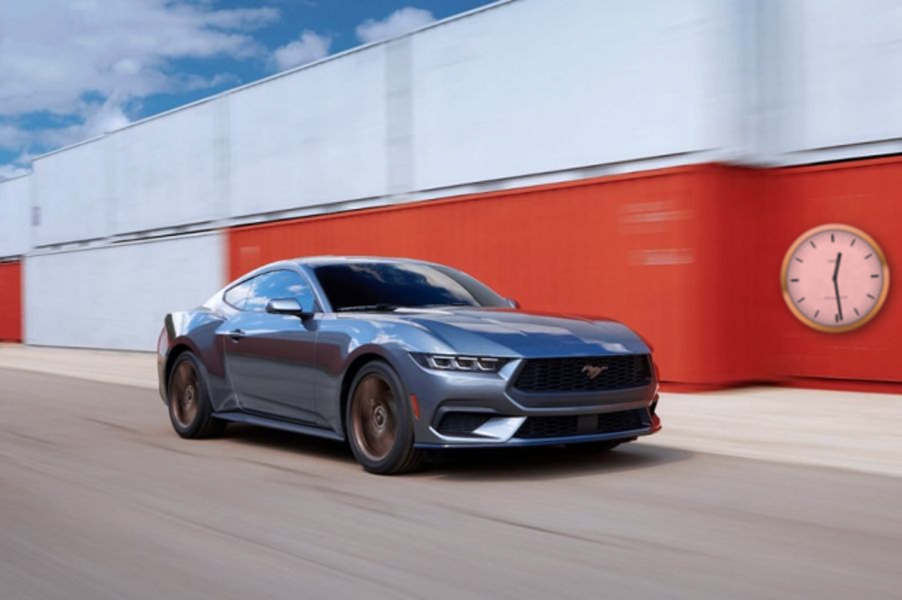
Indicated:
12.29
